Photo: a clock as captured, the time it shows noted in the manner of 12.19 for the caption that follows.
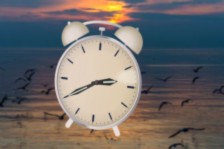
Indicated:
2.40
